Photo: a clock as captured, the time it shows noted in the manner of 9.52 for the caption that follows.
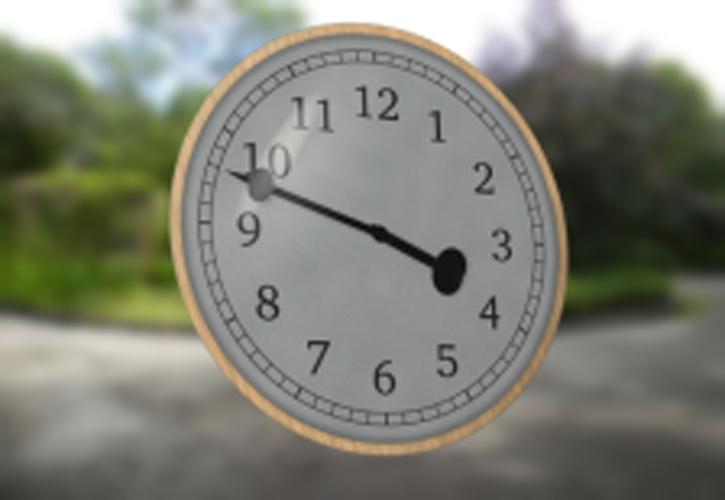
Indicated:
3.48
